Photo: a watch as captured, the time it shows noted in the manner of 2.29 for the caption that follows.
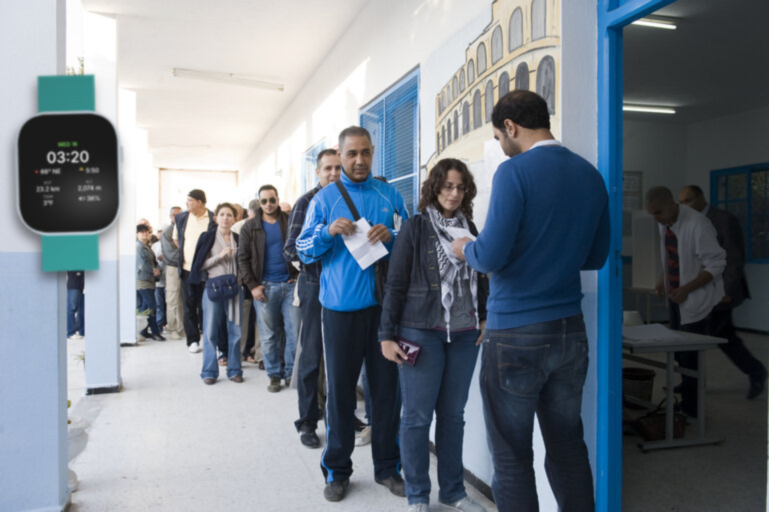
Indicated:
3.20
